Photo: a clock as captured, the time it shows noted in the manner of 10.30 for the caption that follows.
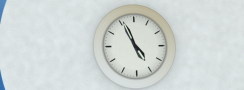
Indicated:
4.56
